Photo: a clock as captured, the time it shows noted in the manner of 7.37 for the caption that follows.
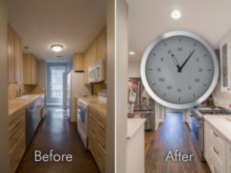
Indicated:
11.06
